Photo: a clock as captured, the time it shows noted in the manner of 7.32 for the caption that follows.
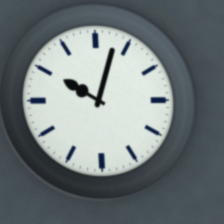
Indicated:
10.03
